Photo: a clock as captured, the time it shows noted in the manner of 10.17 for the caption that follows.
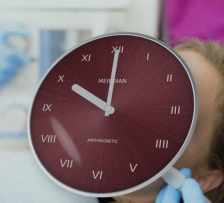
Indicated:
10.00
